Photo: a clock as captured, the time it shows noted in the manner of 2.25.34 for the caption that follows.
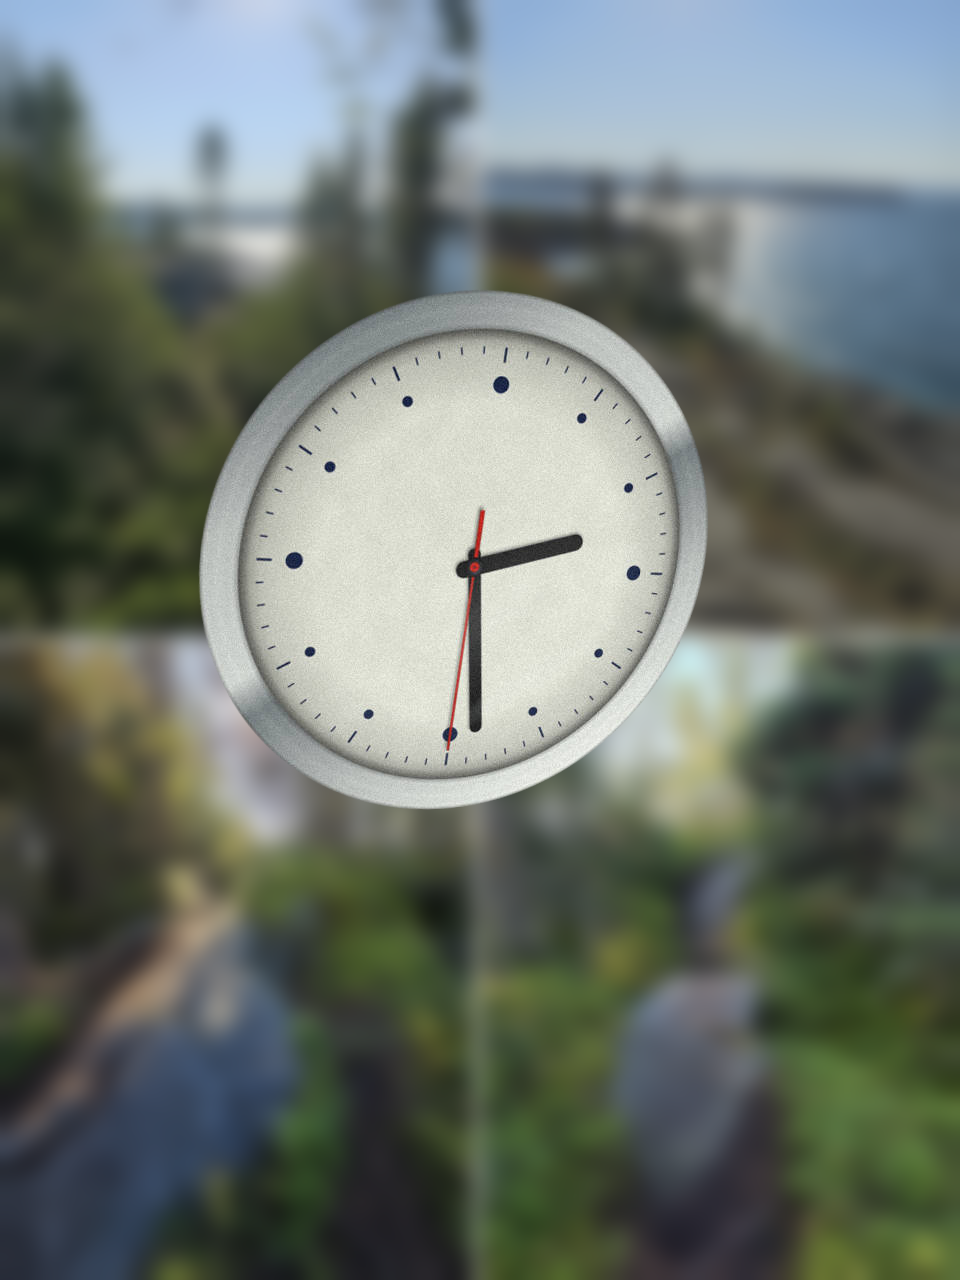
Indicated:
2.28.30
